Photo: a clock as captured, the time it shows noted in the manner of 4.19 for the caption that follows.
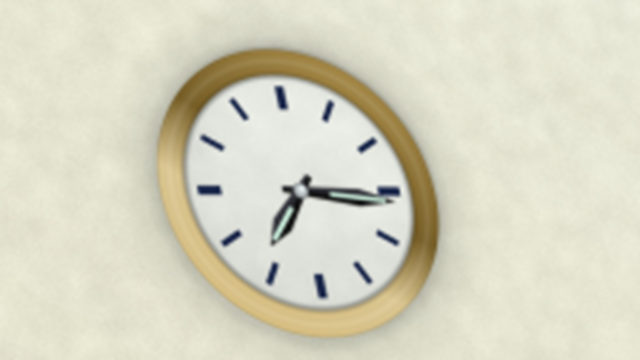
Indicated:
7.16
